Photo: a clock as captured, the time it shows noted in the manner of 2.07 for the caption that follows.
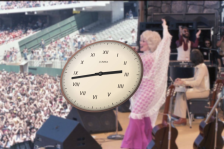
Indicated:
2.43
